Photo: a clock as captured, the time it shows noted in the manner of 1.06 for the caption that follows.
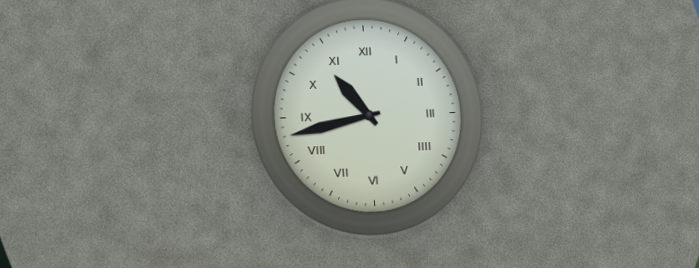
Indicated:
10.43
